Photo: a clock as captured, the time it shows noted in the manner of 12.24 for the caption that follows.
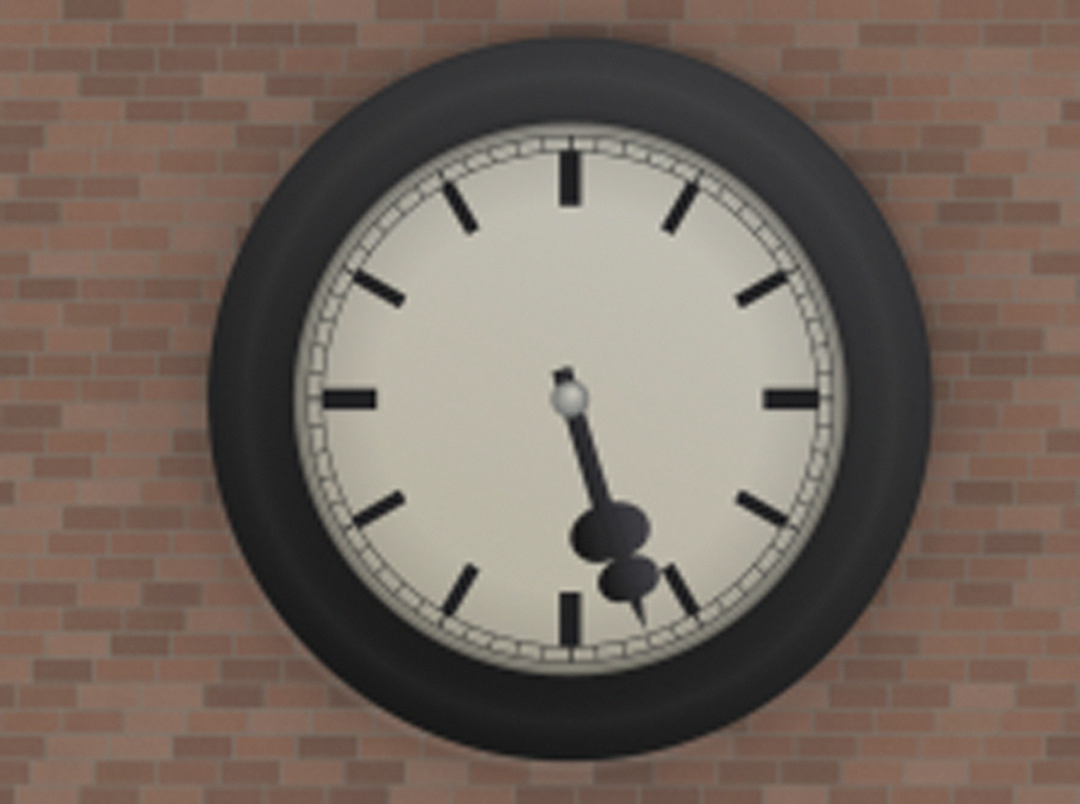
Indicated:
5.27
